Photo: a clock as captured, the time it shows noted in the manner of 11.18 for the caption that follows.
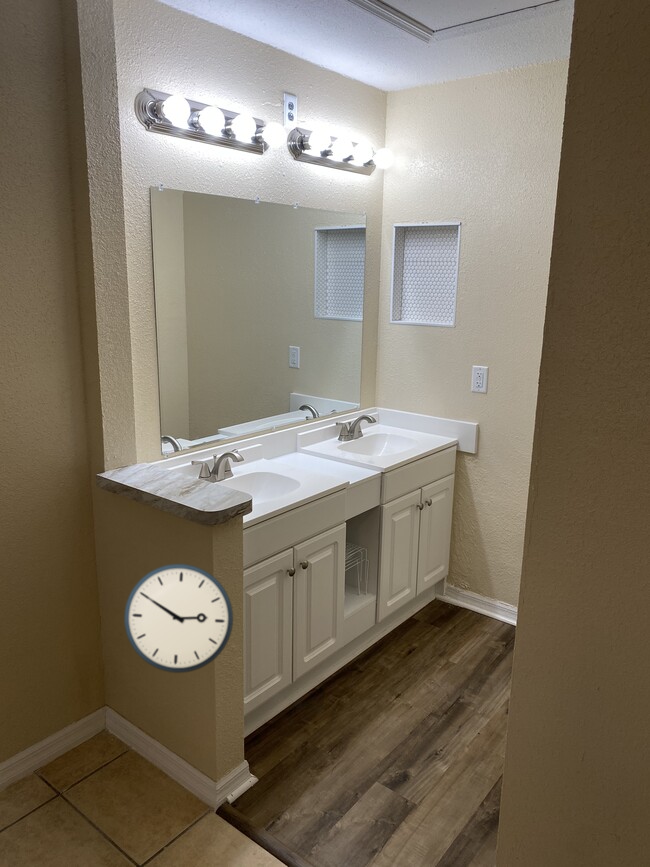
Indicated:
2.50
